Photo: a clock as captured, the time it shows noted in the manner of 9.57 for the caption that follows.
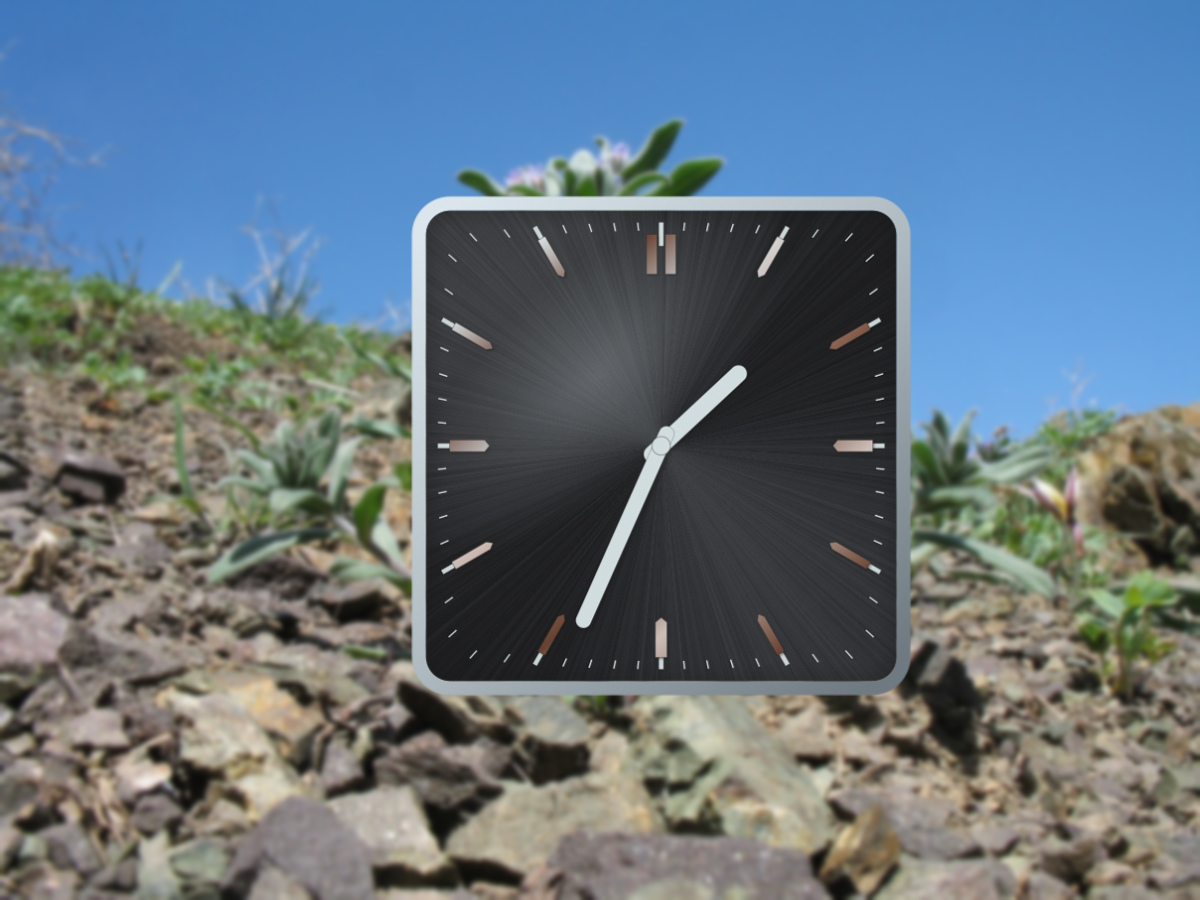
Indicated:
1.34
